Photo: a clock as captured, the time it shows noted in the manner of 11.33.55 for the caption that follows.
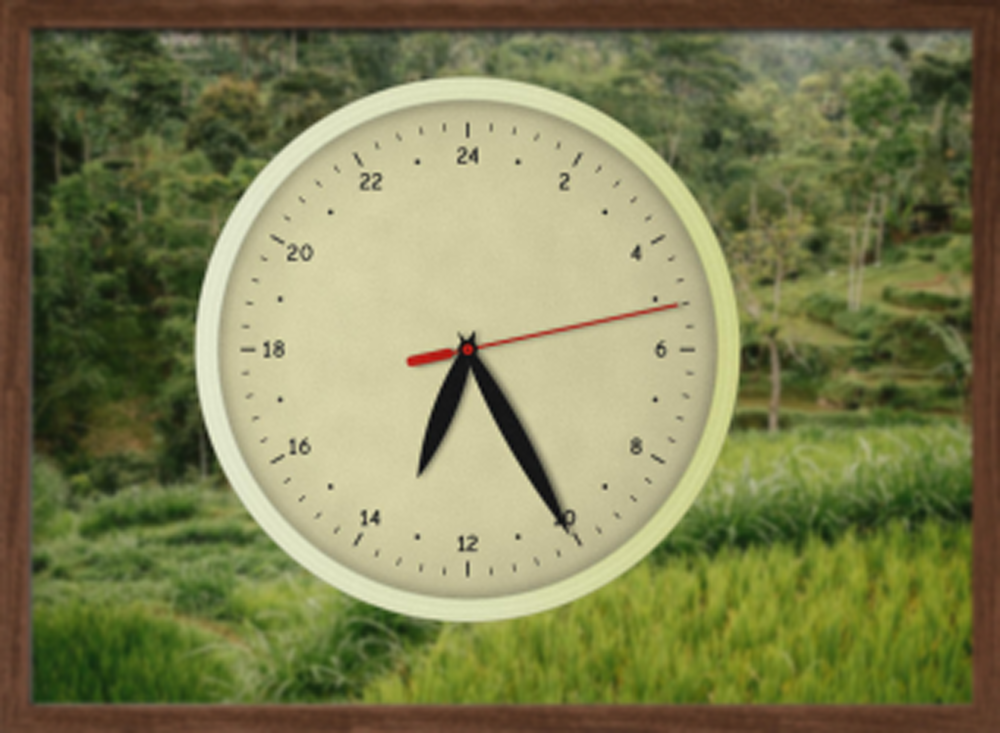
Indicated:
13.25.13
